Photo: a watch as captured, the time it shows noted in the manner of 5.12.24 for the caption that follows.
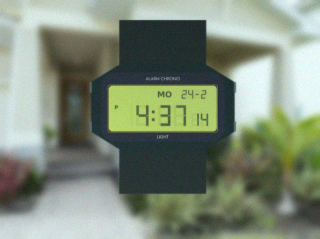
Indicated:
4.37.14
